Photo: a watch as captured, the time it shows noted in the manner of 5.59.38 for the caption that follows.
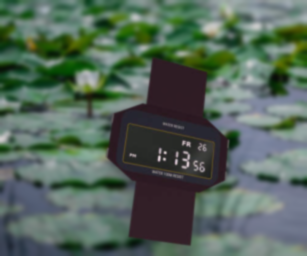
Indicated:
1.13.56
